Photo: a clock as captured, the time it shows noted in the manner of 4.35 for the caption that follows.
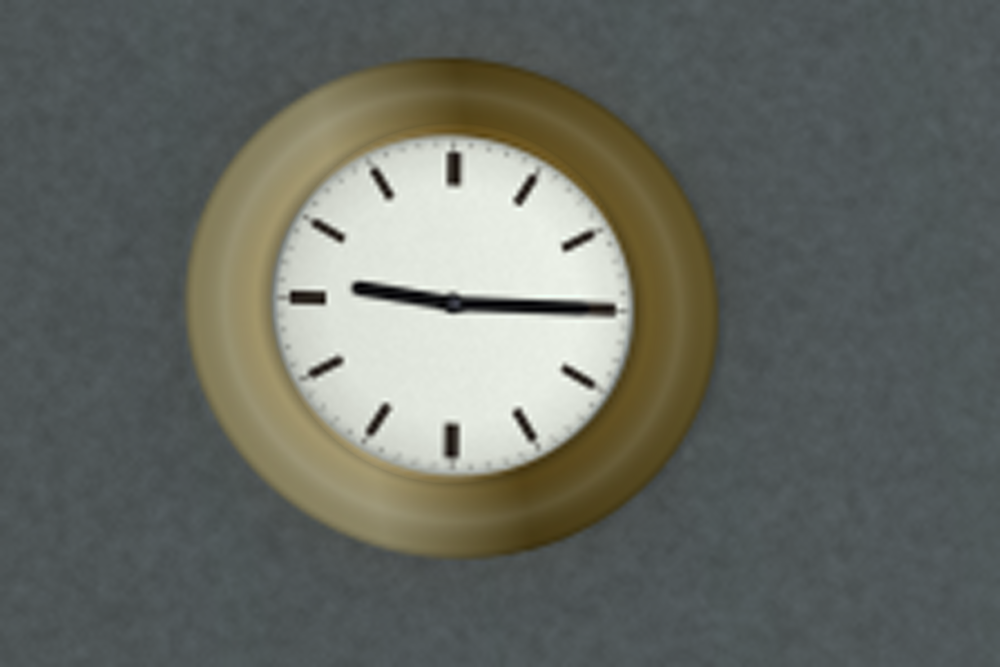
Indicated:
9.15
